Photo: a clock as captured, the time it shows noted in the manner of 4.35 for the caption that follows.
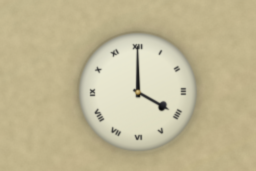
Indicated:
4.00
